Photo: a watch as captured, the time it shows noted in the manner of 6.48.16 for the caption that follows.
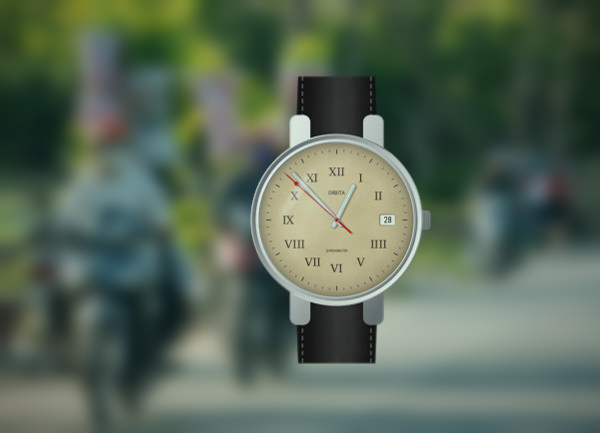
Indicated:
12.52.52
